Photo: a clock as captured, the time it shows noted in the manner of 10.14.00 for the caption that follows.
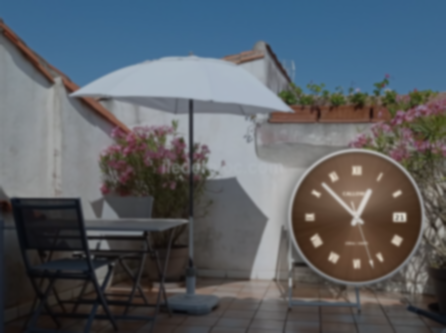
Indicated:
12.52.27
